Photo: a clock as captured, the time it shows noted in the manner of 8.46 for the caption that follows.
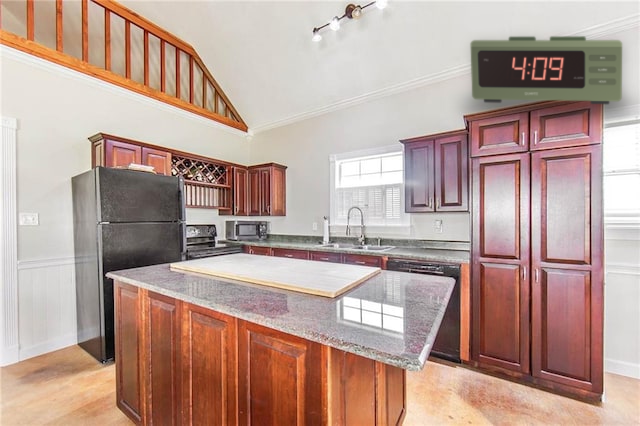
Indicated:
4.09
